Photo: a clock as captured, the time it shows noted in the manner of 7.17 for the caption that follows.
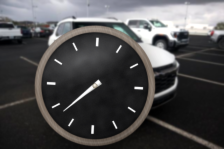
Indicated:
7.38
